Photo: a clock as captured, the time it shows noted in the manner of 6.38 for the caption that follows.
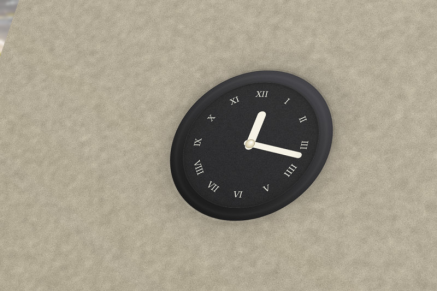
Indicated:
12.17
